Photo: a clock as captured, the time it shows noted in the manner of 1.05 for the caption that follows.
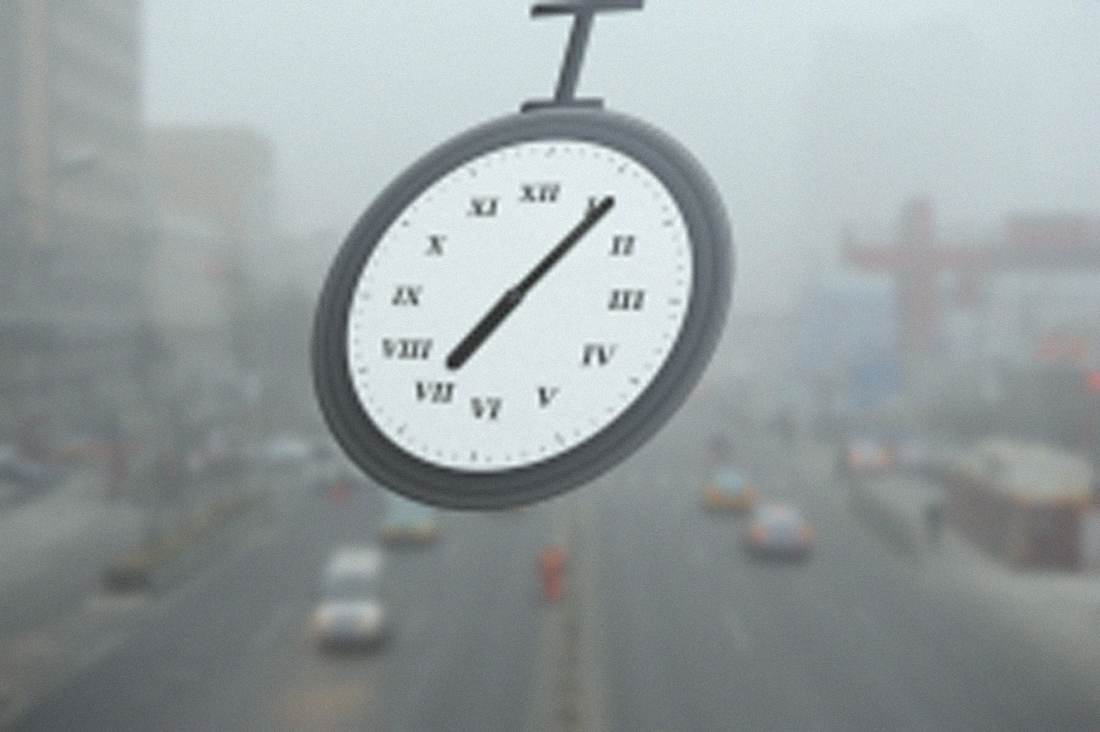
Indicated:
7.06
